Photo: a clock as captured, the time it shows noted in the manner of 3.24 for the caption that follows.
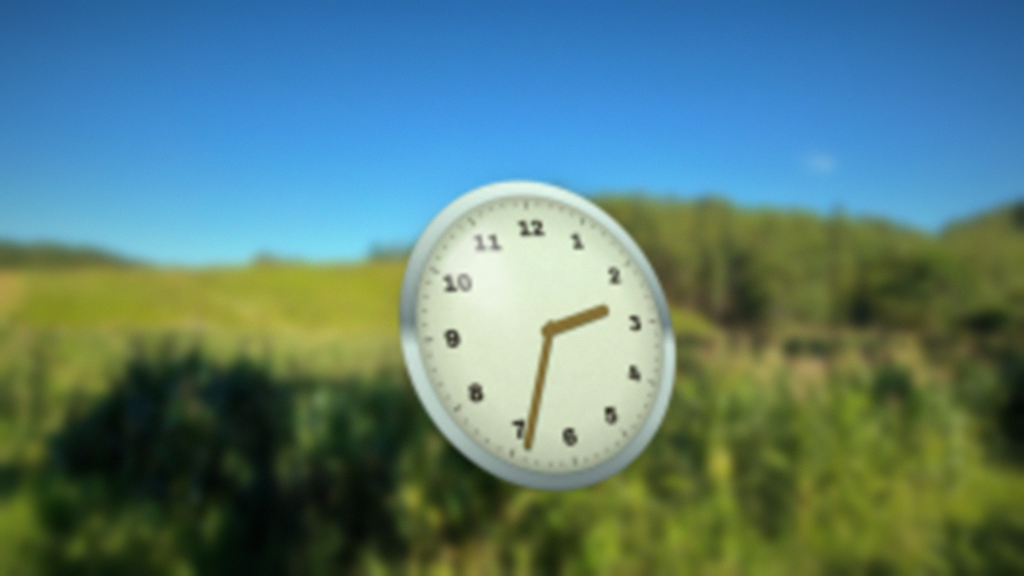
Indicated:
2.34
